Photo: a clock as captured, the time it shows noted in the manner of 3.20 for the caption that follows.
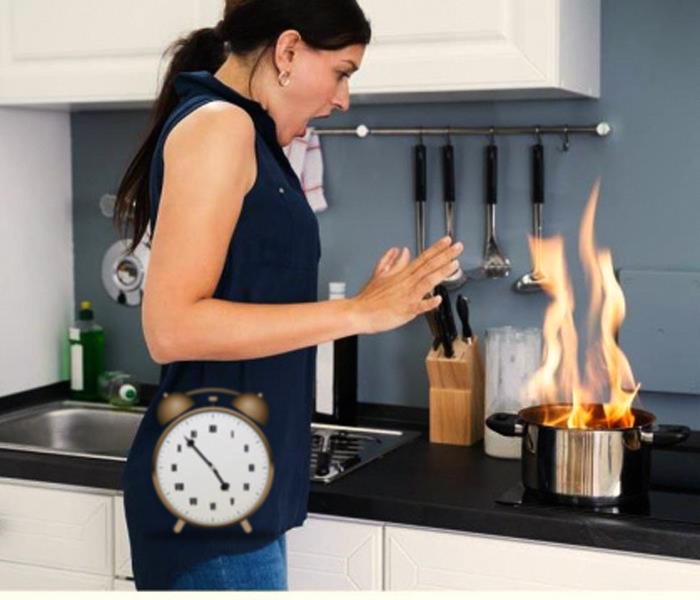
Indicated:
4.53
